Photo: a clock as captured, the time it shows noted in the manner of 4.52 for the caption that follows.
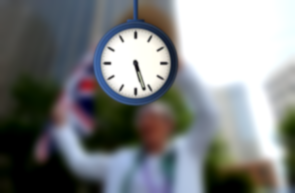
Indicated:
5.27
